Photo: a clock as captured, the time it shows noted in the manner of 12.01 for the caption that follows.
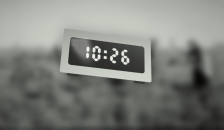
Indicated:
10.26
